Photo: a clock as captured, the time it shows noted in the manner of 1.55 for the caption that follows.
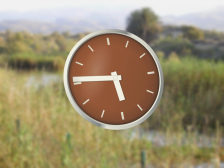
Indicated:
5.46
